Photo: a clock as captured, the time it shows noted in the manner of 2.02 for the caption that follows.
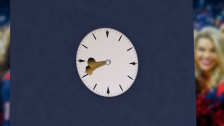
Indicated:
8.41
